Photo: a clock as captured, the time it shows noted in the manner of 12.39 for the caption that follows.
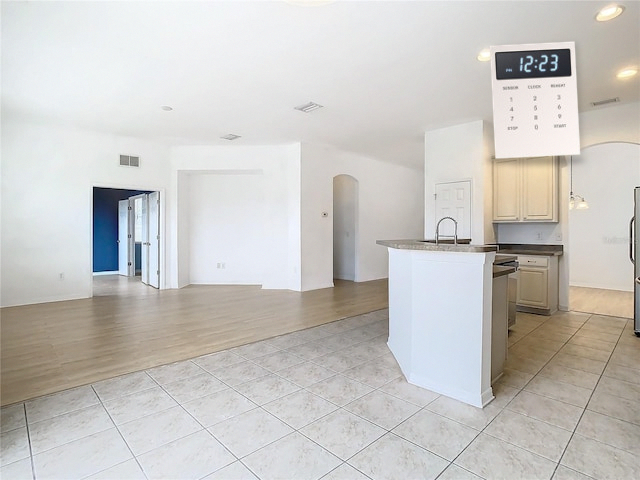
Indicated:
12.23
